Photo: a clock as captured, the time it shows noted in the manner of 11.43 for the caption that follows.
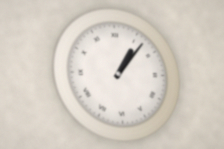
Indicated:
1.07
